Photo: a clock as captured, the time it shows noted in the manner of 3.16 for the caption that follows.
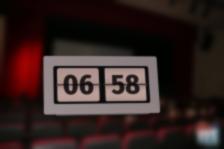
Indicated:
6.58
